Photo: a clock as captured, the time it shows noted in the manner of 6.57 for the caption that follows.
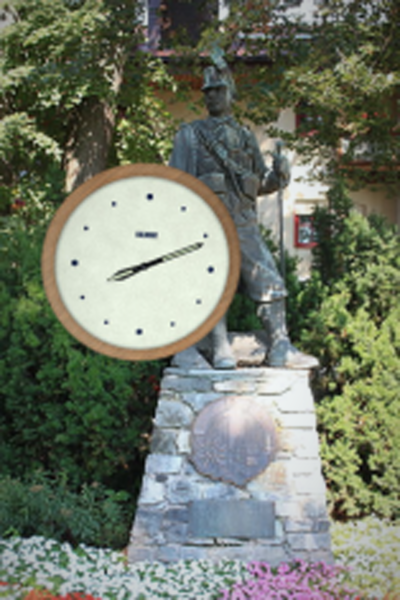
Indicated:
8.11
